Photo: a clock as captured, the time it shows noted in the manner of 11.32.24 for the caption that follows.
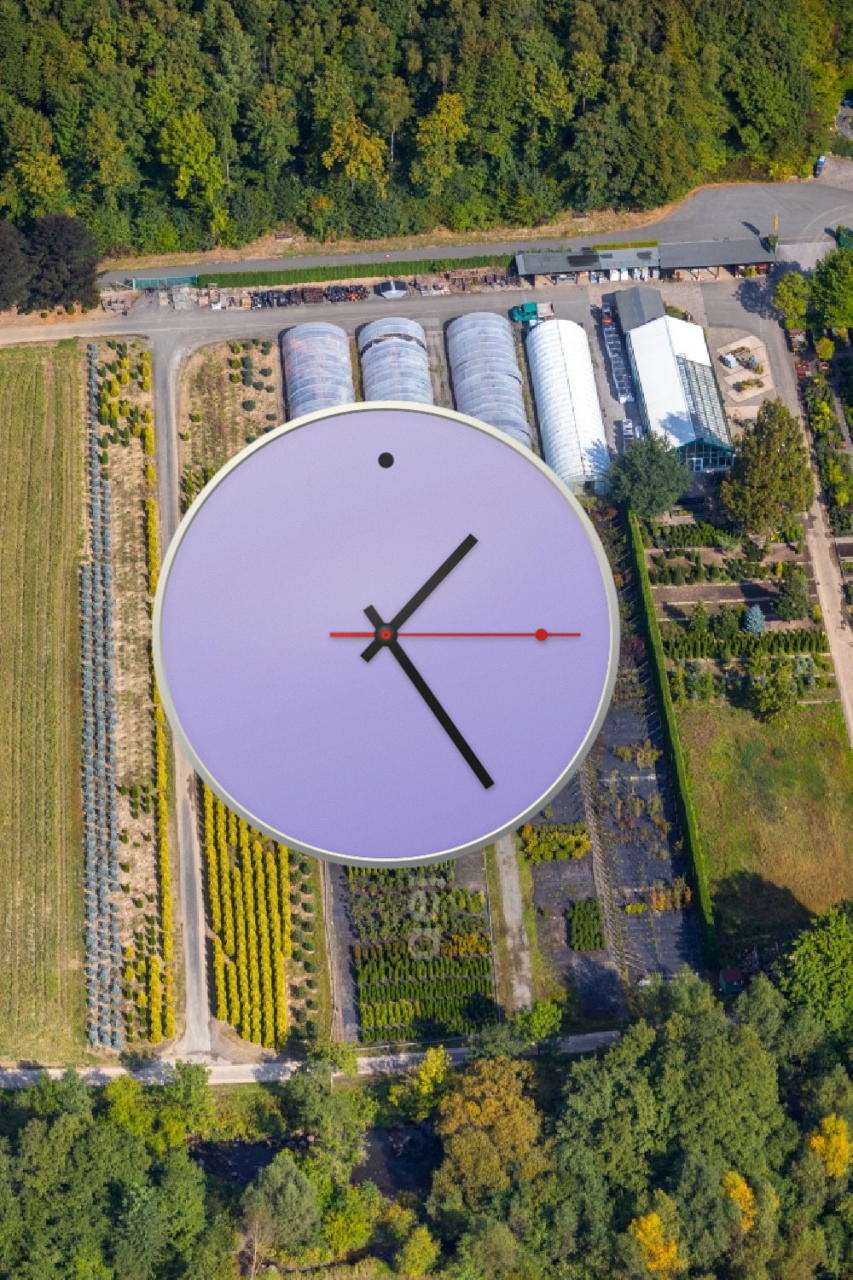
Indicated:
1.24.15
